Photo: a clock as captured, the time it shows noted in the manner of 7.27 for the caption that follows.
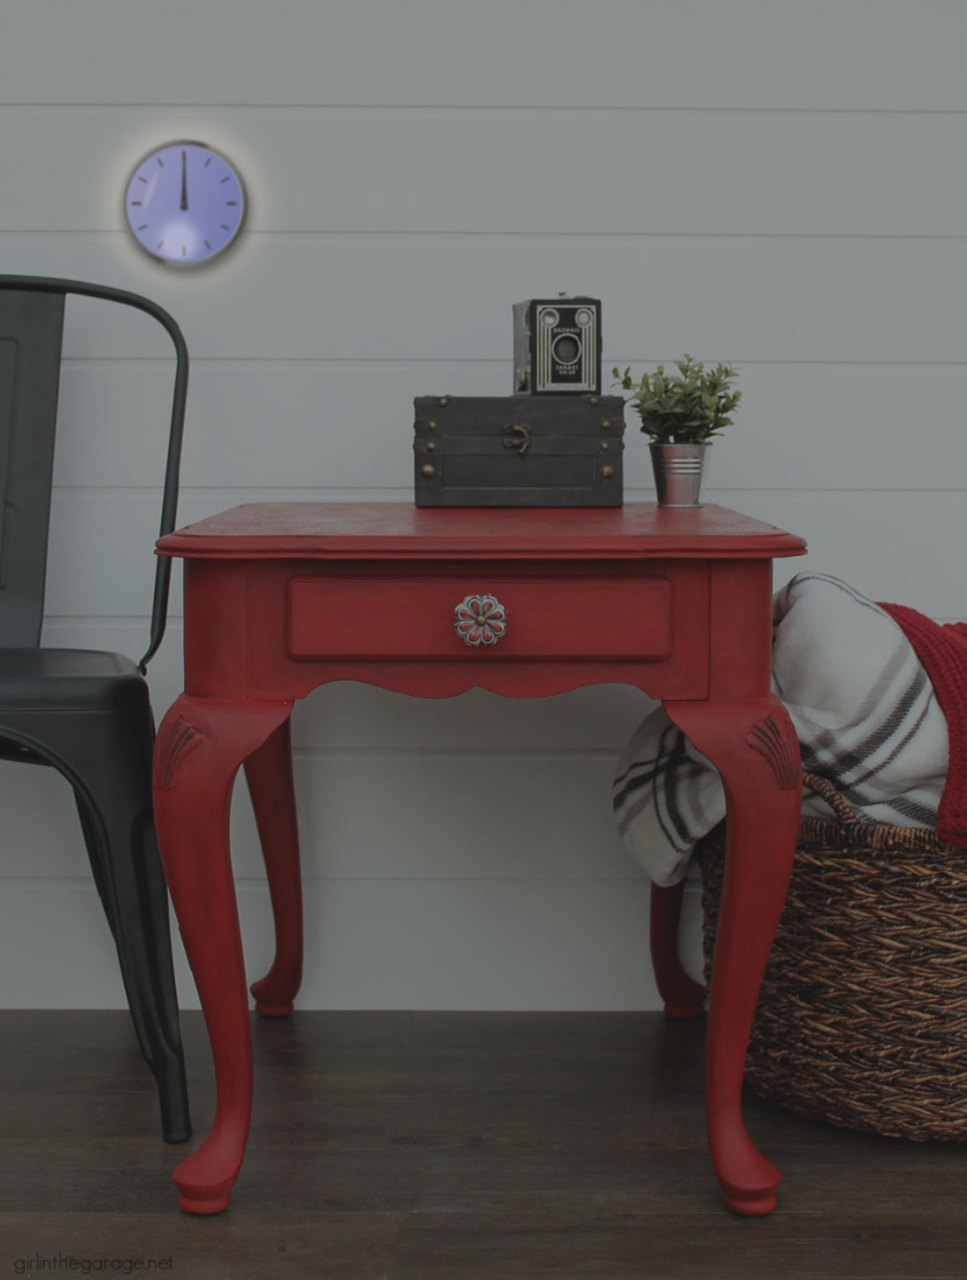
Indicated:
12.00
